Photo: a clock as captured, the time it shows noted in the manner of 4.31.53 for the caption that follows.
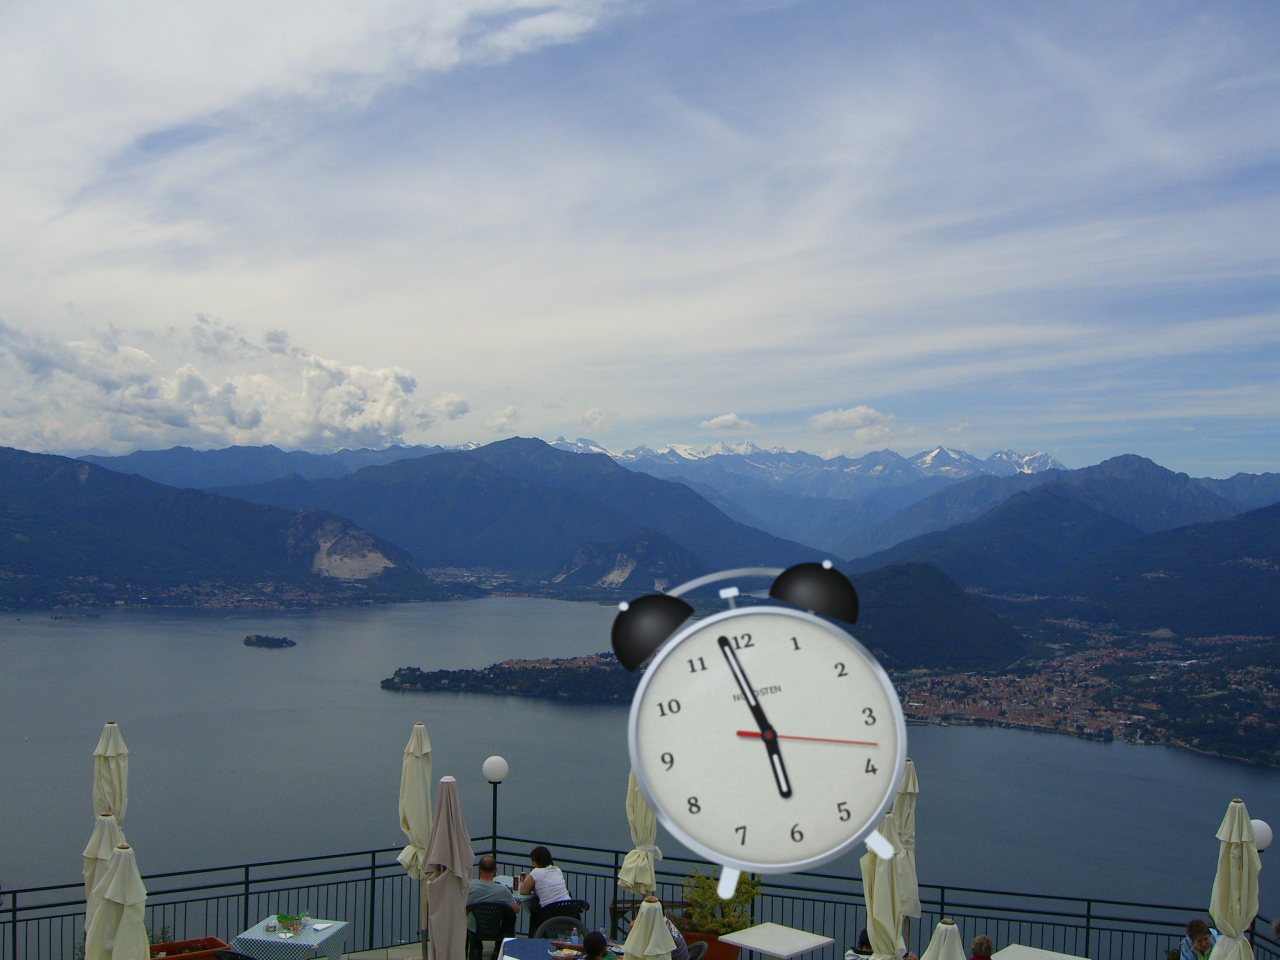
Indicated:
5.58.18
